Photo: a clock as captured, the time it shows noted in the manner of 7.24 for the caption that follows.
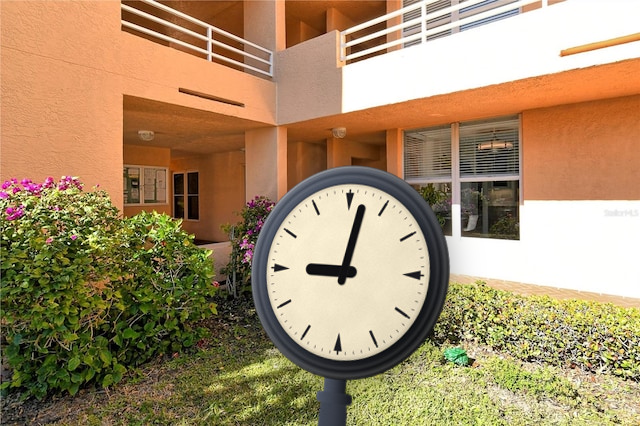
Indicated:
9.02
